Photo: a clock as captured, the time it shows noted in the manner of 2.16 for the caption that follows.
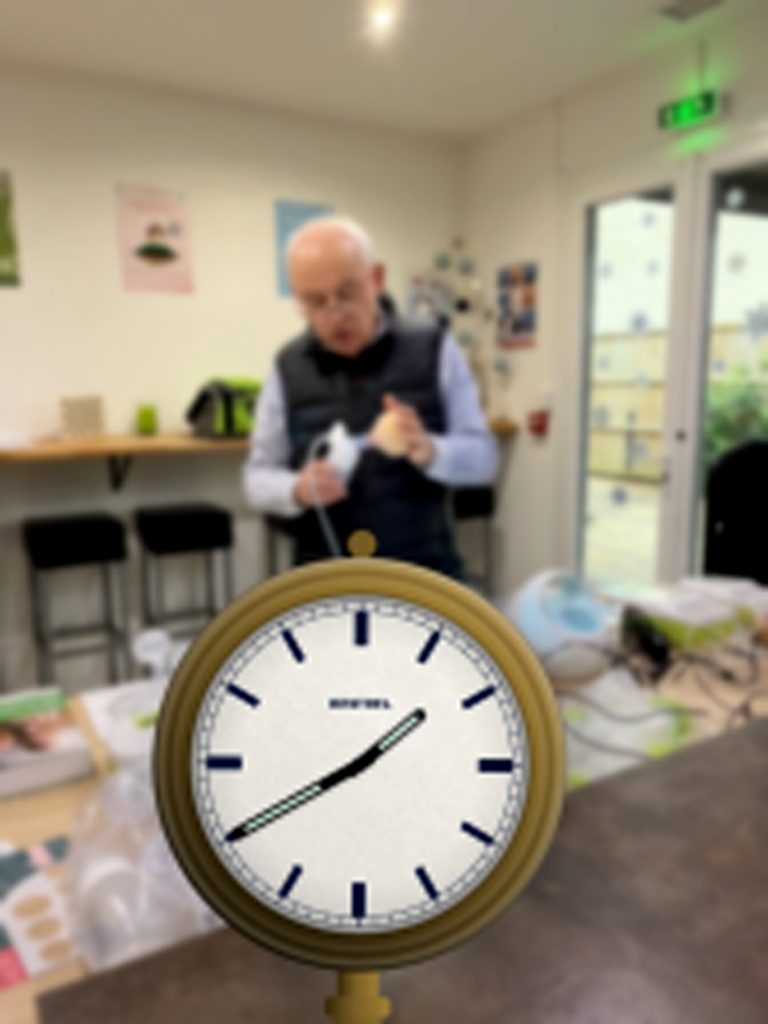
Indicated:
1.40
